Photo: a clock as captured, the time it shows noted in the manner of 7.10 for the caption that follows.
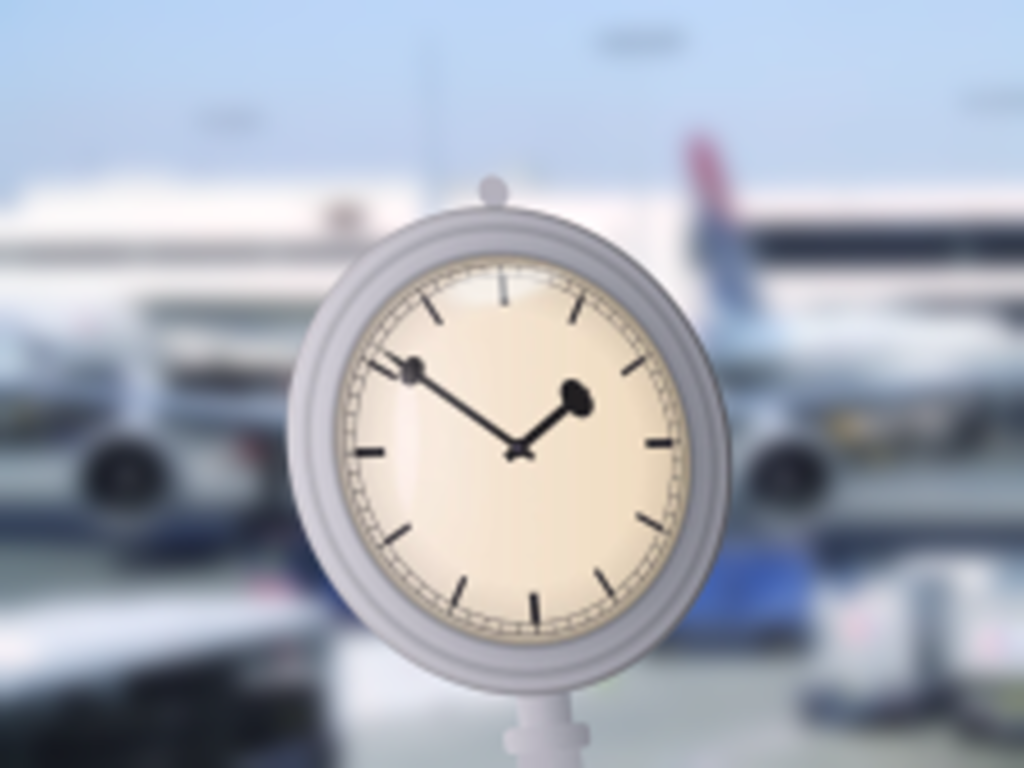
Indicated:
1.51
